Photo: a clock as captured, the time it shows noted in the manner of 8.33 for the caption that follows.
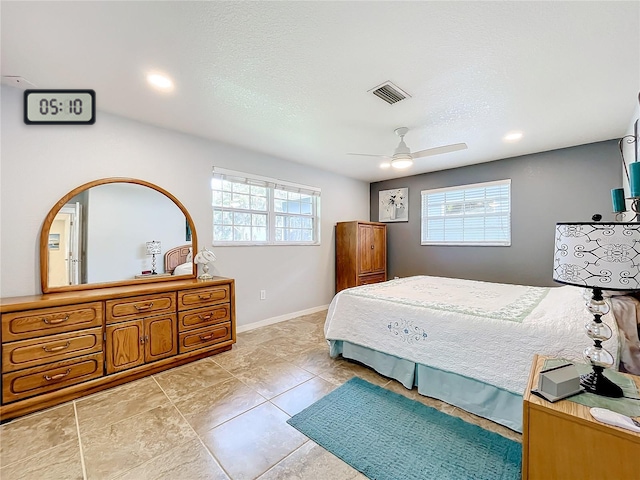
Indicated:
5.10
